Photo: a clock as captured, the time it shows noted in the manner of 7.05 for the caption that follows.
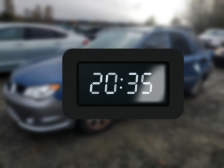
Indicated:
20.35
